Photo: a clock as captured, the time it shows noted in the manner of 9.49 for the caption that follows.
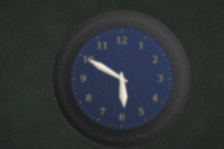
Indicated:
5.50
